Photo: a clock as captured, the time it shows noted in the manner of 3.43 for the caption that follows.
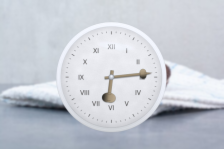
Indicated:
6.14
